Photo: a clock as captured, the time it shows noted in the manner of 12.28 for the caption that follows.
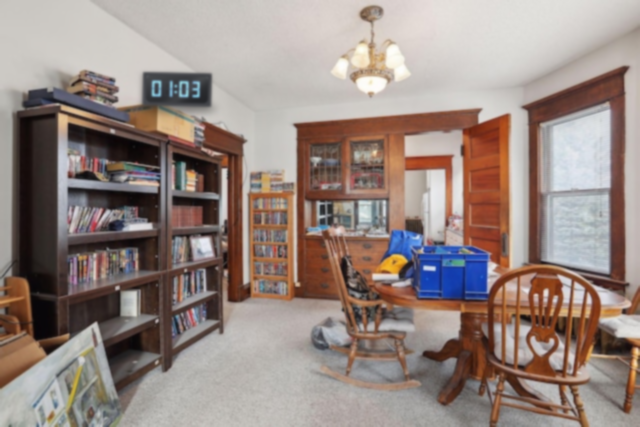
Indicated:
1.03
